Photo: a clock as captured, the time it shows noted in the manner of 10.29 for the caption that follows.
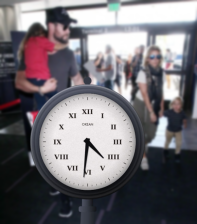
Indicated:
4.31
